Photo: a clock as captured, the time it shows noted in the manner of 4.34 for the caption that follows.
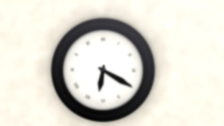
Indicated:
6.20
